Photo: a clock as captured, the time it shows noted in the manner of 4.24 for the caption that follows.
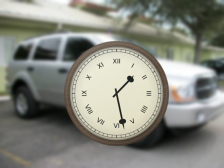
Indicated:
1.28
